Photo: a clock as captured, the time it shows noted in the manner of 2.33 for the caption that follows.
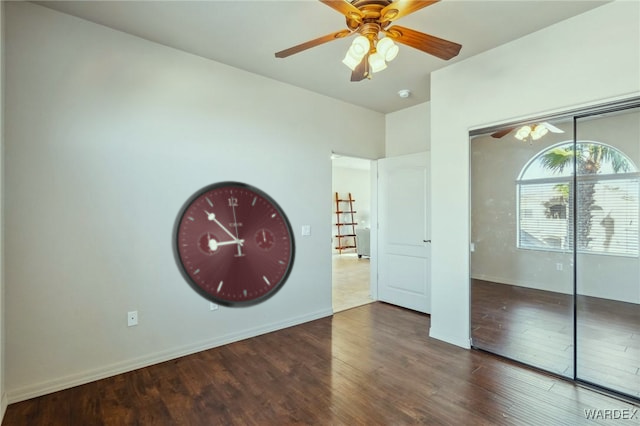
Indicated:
8.53
